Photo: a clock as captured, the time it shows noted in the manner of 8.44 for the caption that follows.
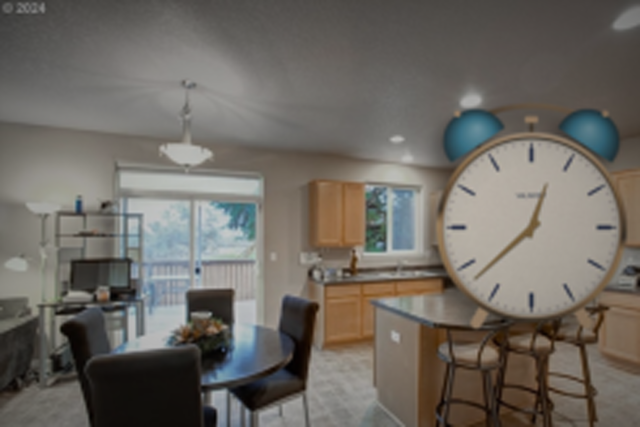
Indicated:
12.38
